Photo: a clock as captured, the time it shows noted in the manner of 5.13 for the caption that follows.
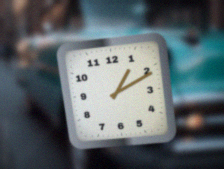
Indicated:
1.11
